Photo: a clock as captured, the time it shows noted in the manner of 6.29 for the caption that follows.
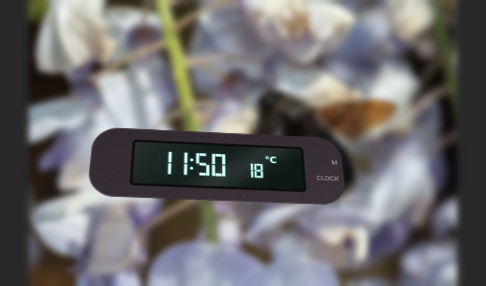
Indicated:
11.50
